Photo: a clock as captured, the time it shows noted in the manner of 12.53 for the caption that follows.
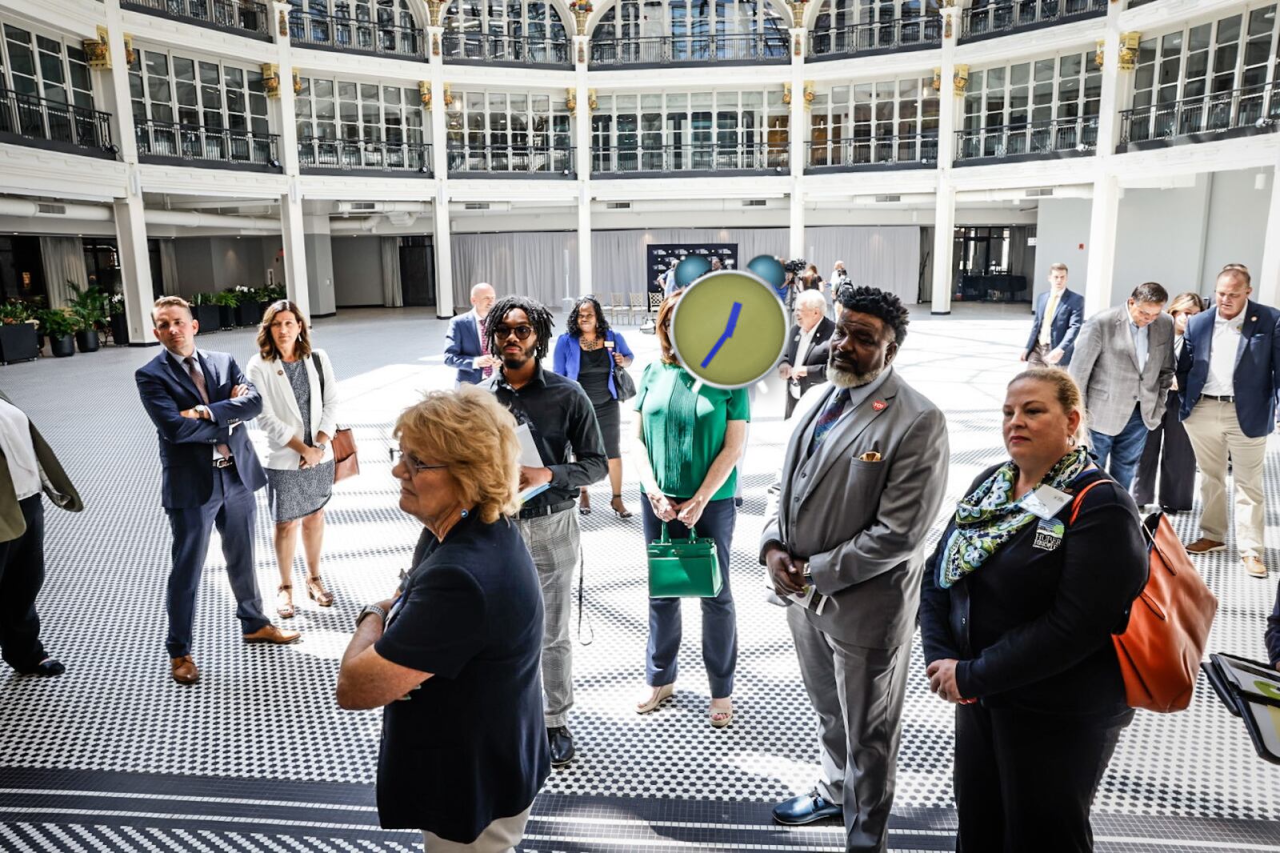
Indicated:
12.36
